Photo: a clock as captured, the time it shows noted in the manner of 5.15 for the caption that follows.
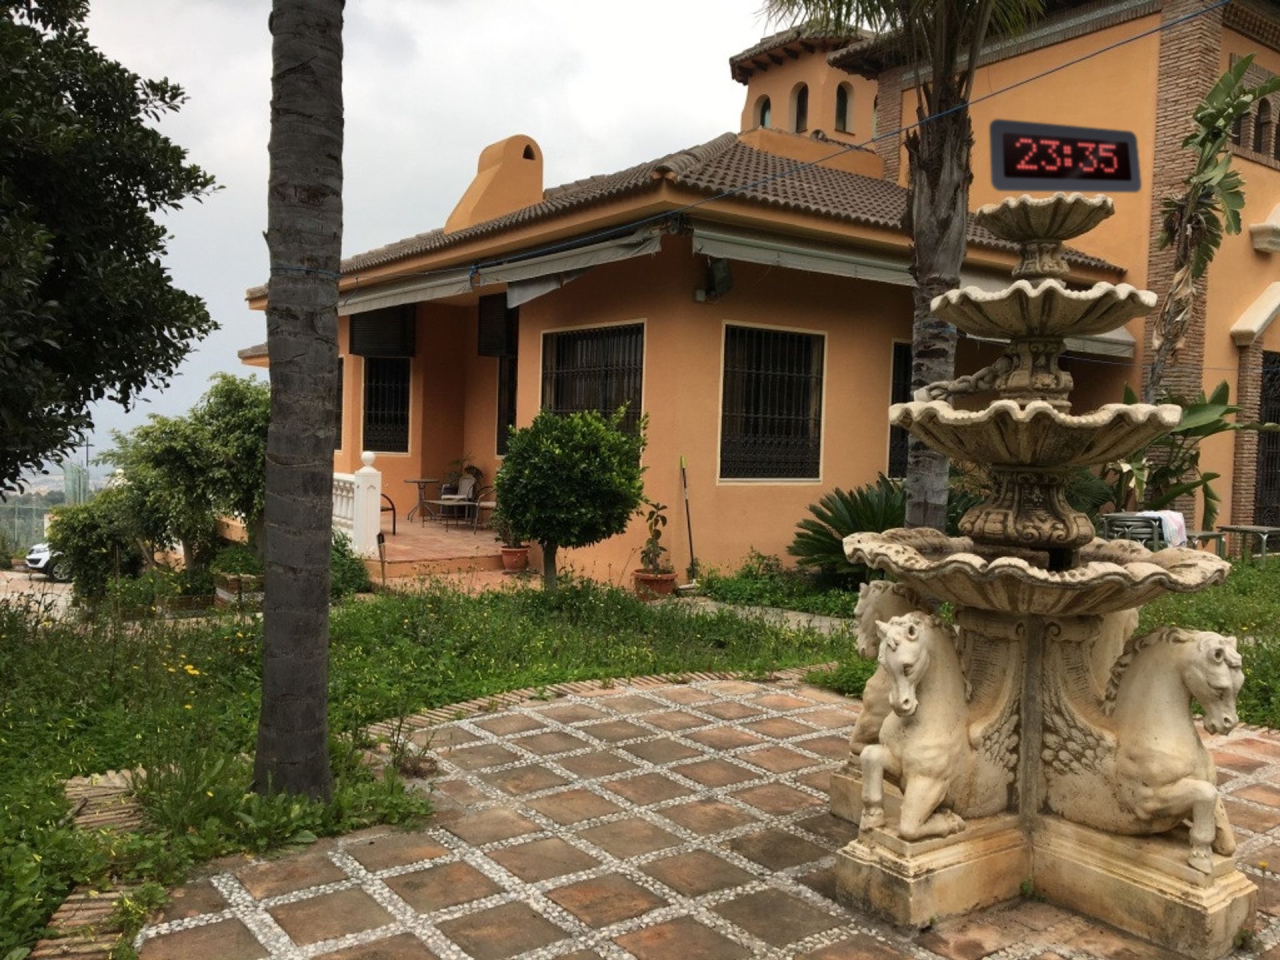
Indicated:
23.35
